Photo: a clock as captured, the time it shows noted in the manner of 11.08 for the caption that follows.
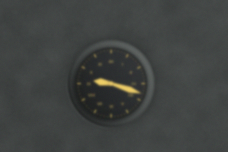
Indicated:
9.18
